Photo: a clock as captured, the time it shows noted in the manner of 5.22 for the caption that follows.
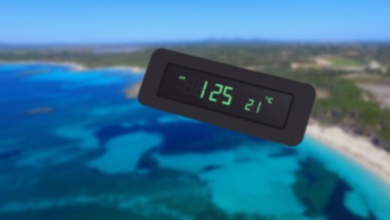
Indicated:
1.25
